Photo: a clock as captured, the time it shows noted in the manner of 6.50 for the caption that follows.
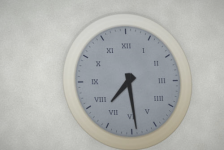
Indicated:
7.29
